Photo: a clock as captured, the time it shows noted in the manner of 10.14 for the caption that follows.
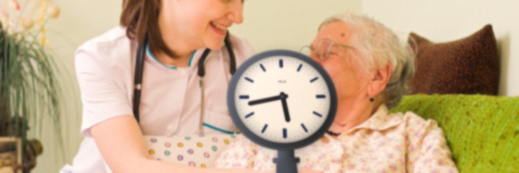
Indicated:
5.43
